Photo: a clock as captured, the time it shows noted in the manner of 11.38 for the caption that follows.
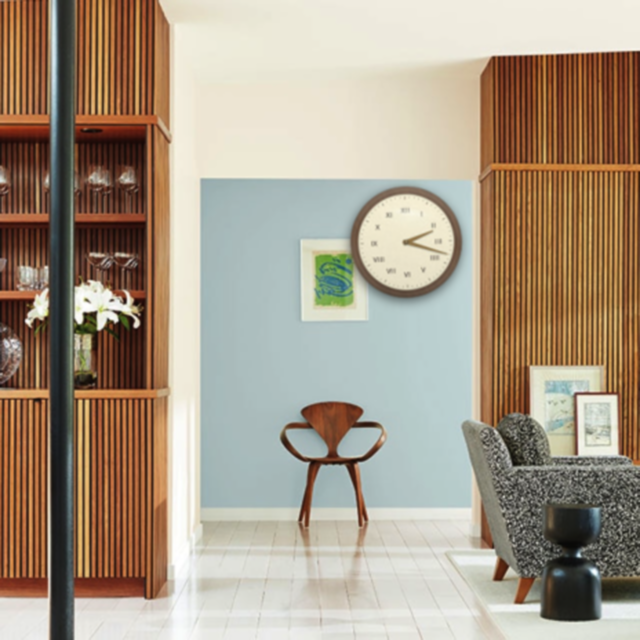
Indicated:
2.18
